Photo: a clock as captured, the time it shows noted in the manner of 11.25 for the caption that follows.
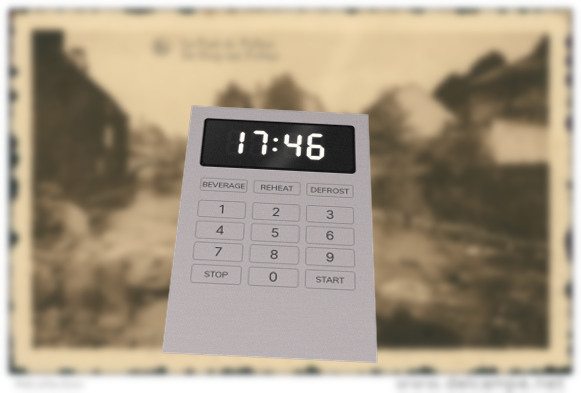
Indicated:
17.46
